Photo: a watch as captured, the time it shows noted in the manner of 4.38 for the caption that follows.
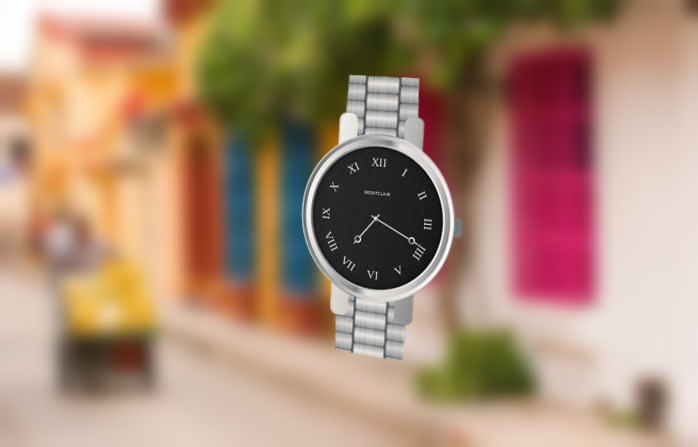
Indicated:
7.19
